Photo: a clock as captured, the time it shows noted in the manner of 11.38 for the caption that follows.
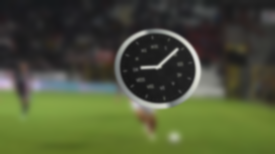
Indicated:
9.09
